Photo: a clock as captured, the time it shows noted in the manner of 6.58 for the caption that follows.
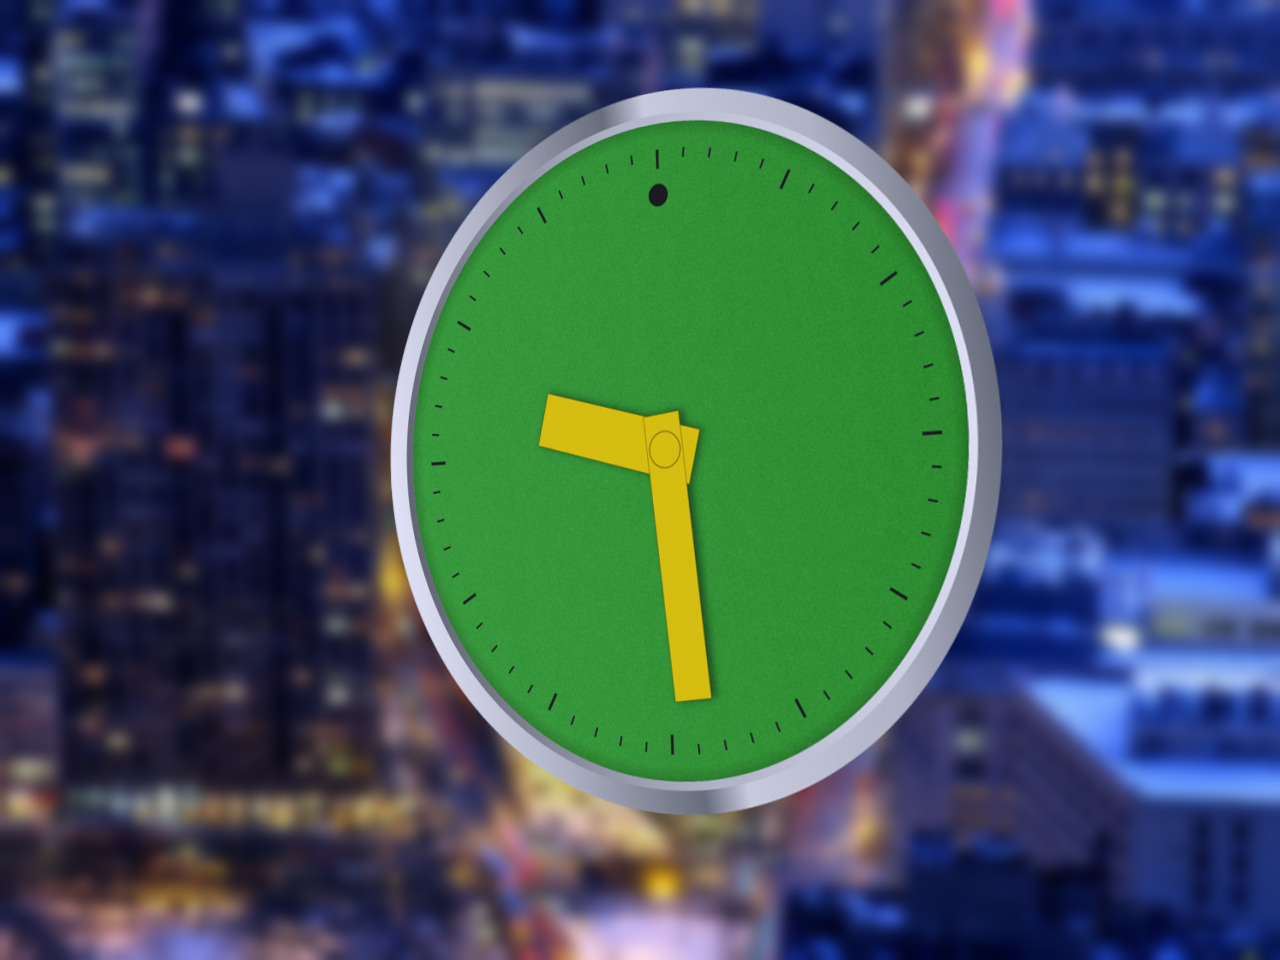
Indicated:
9.29
